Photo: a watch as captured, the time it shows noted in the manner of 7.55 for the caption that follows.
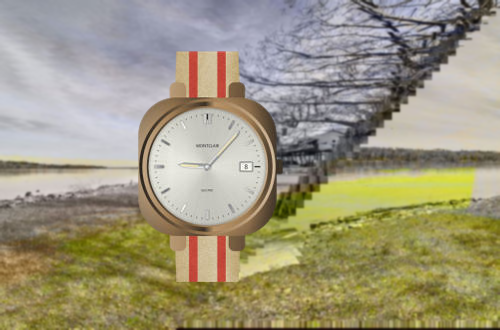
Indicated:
9.07
